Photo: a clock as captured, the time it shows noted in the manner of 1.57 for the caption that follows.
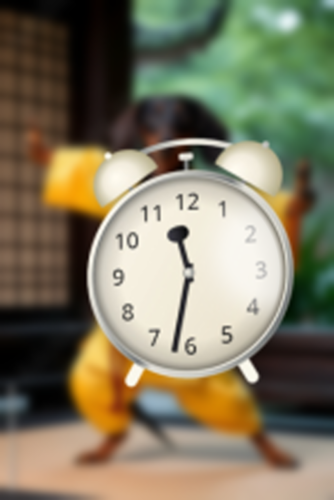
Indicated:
11.32
